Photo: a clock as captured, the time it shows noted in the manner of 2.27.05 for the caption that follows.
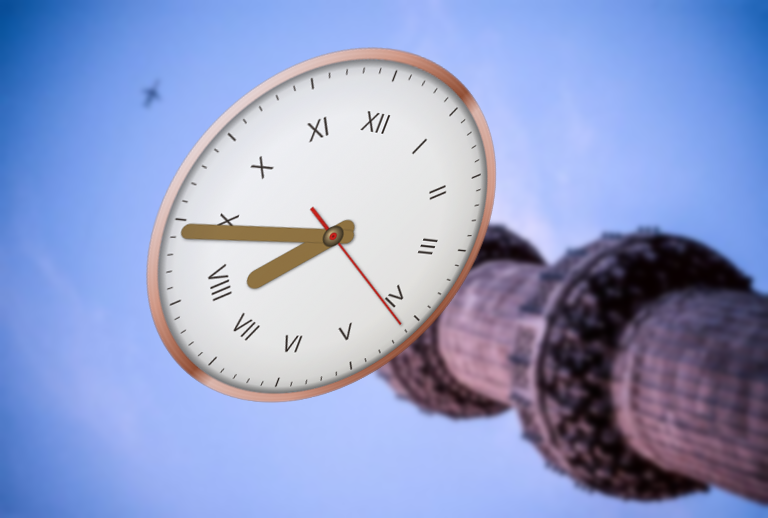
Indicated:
7.44.21
